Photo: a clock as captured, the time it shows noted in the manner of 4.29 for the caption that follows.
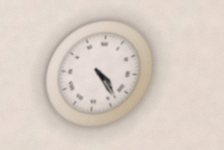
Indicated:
4.23
